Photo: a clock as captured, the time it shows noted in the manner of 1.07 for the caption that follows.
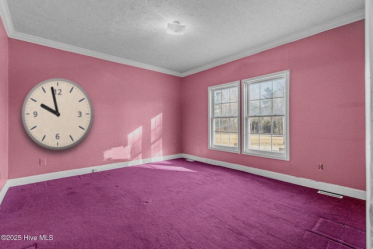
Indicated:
9.58
